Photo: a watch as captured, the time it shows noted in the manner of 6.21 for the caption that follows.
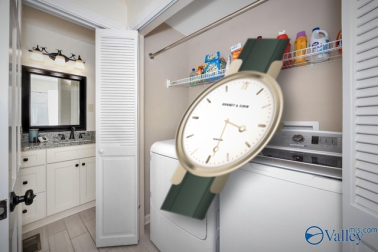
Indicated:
3.29
